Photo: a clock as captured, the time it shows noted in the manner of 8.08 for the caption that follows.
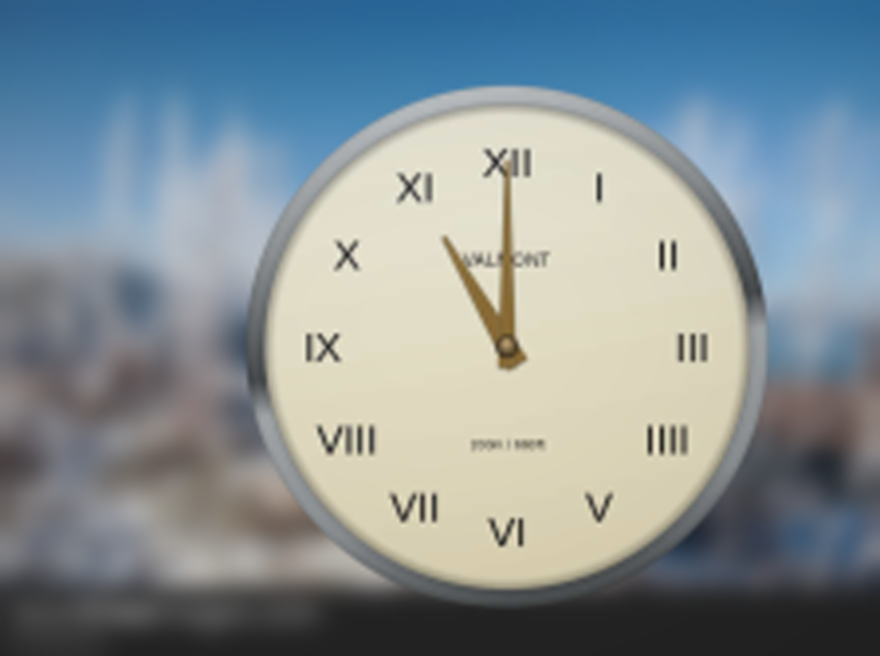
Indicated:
11.00
